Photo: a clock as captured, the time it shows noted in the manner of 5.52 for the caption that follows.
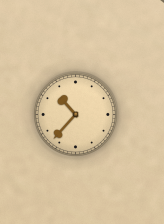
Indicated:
10.37
